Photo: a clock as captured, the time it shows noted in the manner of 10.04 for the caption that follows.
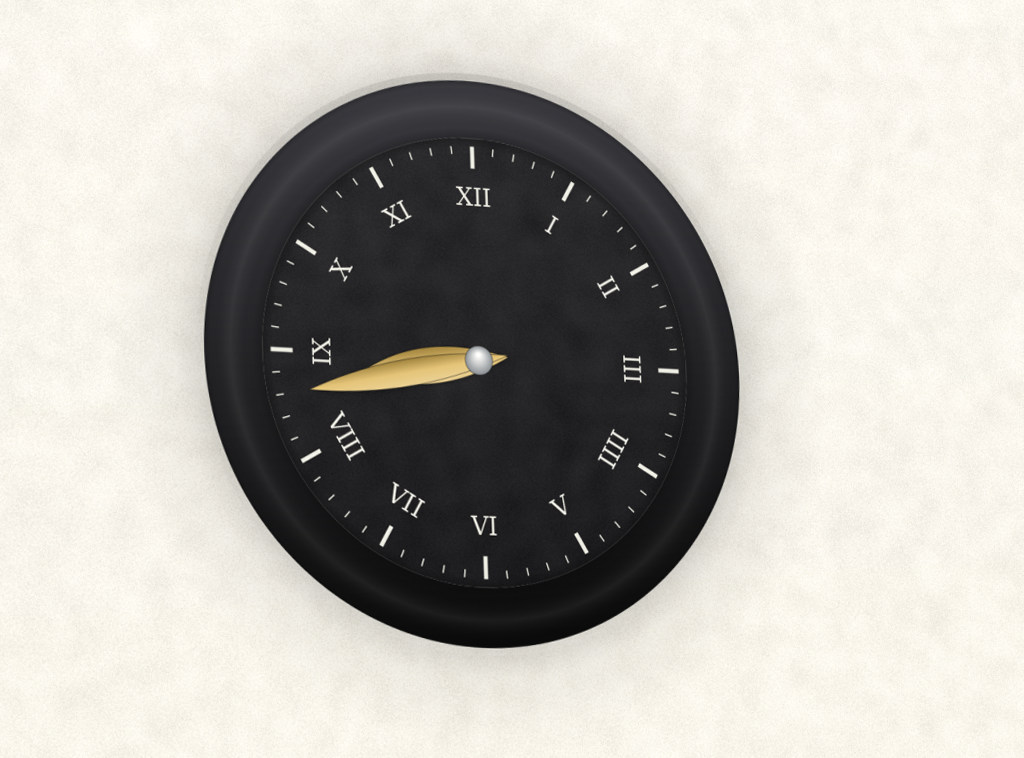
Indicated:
8.43
